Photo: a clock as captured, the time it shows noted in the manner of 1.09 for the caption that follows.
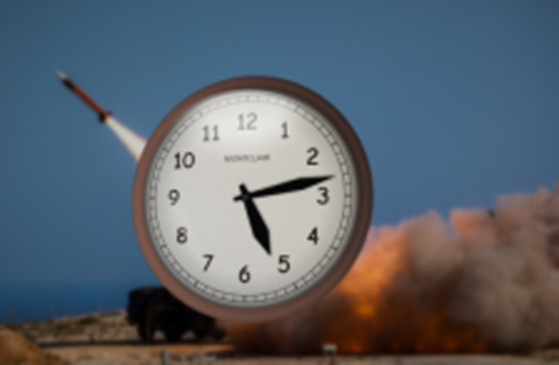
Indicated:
5.13
